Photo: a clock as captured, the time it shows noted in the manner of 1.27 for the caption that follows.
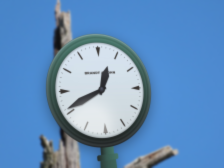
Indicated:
12.41
